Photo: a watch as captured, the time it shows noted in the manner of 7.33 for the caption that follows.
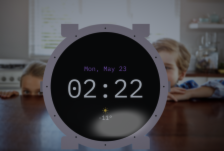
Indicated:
2.22
